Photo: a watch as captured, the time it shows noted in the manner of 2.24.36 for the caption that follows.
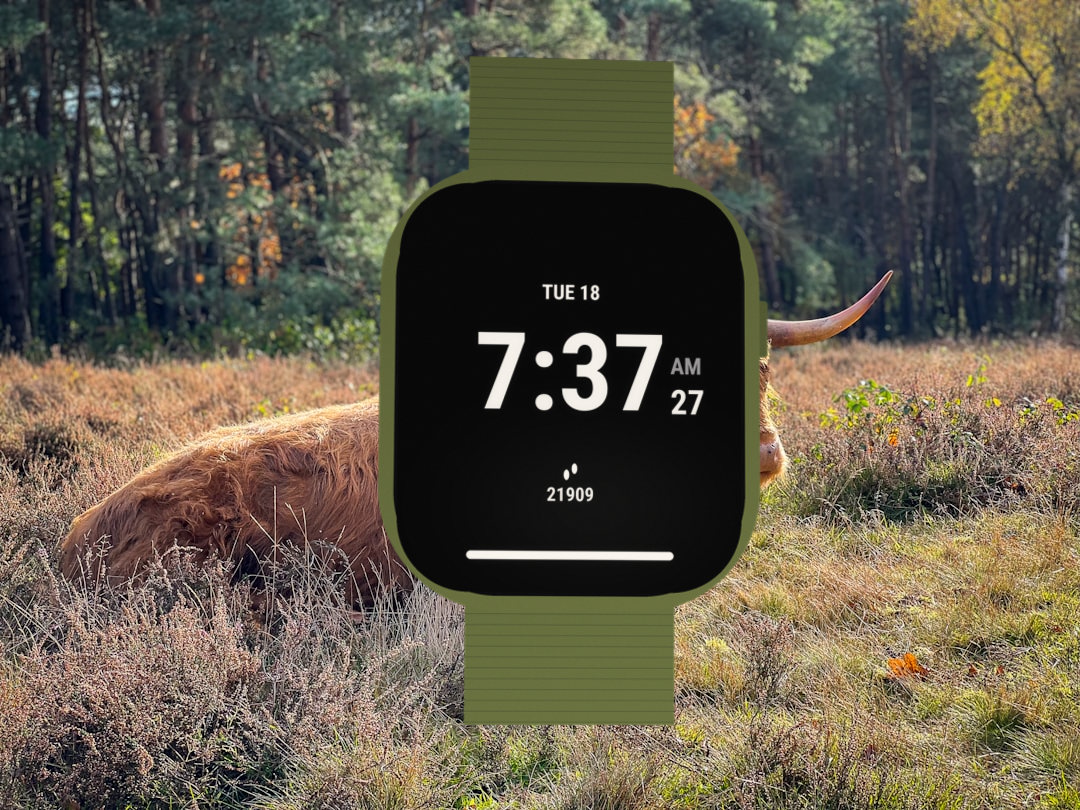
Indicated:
7.37.27
